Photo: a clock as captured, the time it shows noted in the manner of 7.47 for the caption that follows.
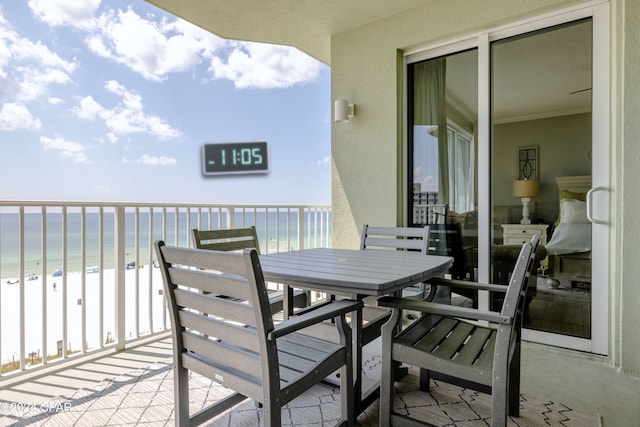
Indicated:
11.05
